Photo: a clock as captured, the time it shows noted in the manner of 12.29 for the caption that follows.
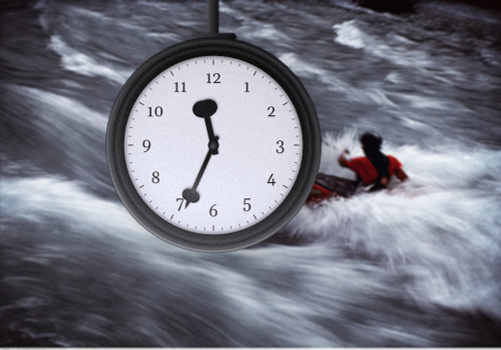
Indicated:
11.34
